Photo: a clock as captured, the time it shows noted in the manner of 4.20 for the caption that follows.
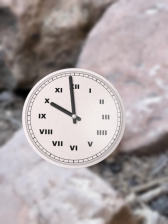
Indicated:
9.59
